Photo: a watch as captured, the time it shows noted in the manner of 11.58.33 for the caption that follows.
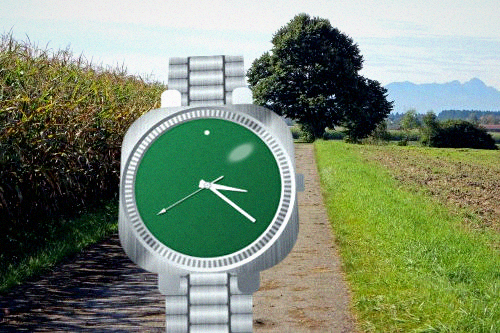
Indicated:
3.21.40
